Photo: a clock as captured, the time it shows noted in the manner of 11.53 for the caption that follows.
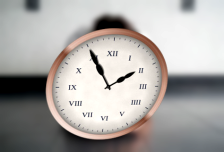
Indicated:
1.55
